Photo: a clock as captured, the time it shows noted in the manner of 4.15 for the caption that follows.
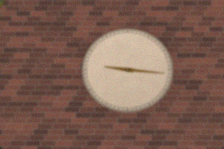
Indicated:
9.16
